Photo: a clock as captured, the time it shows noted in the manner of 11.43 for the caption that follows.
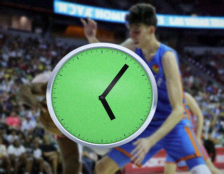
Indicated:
5.06
